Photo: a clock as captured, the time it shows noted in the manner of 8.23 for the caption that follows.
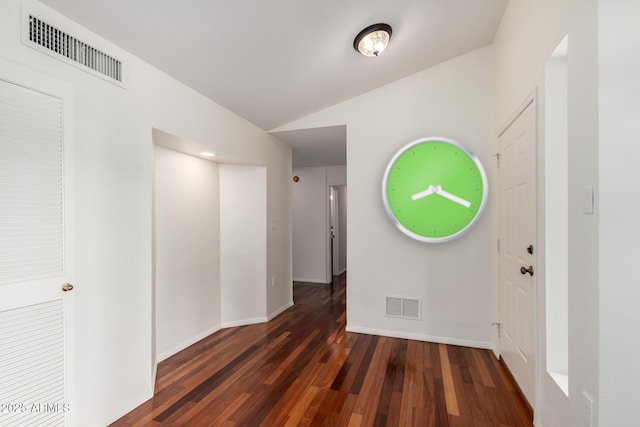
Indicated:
8.19
